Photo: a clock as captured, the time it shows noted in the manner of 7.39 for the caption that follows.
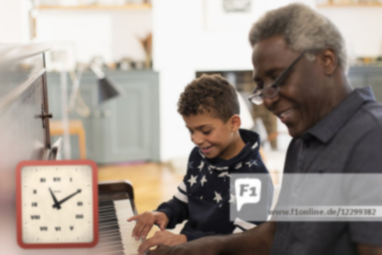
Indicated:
11.10
